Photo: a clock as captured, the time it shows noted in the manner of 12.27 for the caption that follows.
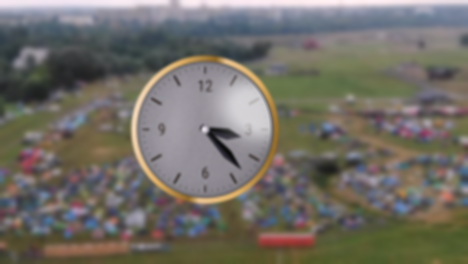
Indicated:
3.23
